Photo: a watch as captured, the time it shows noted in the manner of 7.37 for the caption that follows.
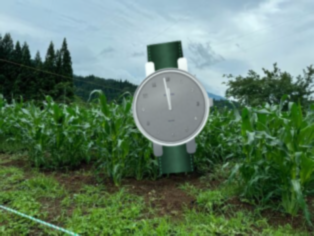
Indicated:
11.59
